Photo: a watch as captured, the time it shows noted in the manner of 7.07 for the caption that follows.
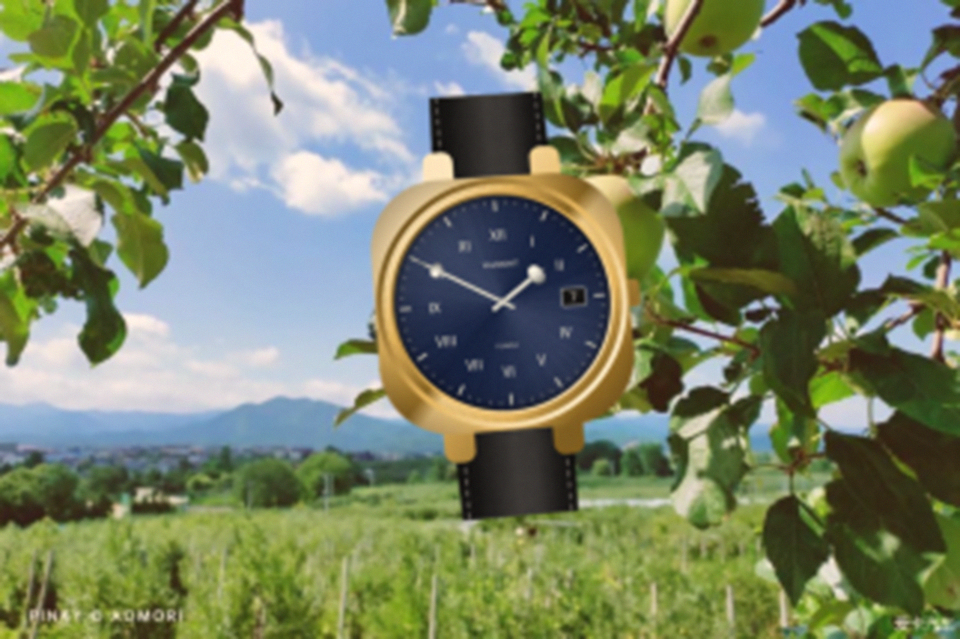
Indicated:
1.50
